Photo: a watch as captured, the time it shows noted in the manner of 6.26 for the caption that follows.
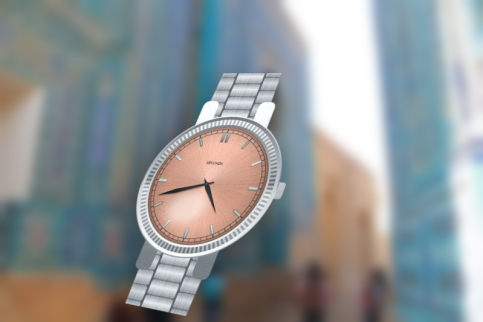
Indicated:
4.42
